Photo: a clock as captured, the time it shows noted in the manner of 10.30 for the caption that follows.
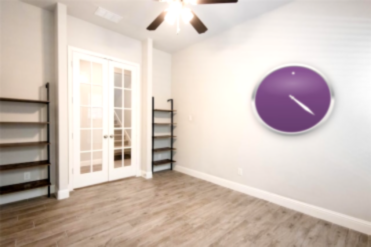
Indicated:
4.22
